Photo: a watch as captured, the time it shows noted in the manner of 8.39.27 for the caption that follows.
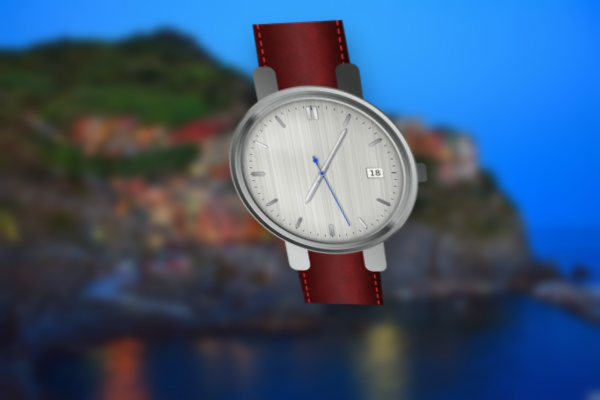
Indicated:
7.05.27
